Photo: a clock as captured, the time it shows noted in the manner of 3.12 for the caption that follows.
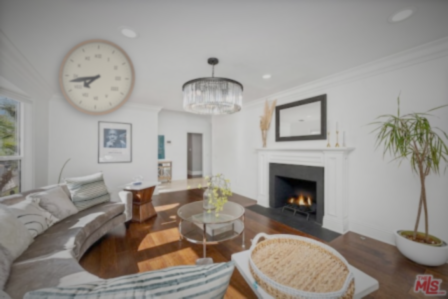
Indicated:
7.43
